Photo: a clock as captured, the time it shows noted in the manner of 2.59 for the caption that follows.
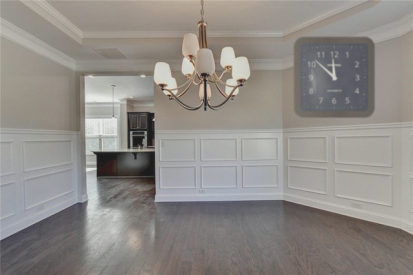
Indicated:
11.52
